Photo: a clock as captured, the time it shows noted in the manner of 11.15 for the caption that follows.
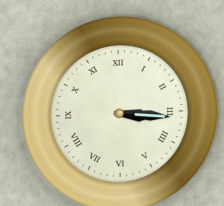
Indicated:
3.16
